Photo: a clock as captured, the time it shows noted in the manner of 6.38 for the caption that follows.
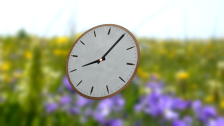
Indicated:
8.05
